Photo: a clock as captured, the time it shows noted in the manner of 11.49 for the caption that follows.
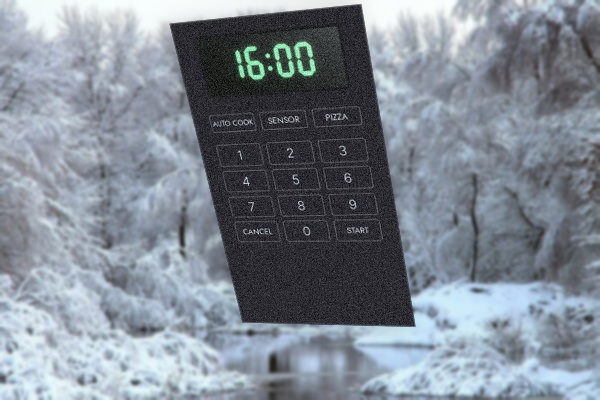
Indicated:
16.00
